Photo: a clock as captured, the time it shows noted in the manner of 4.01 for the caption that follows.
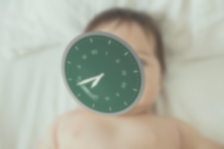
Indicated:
7.43
